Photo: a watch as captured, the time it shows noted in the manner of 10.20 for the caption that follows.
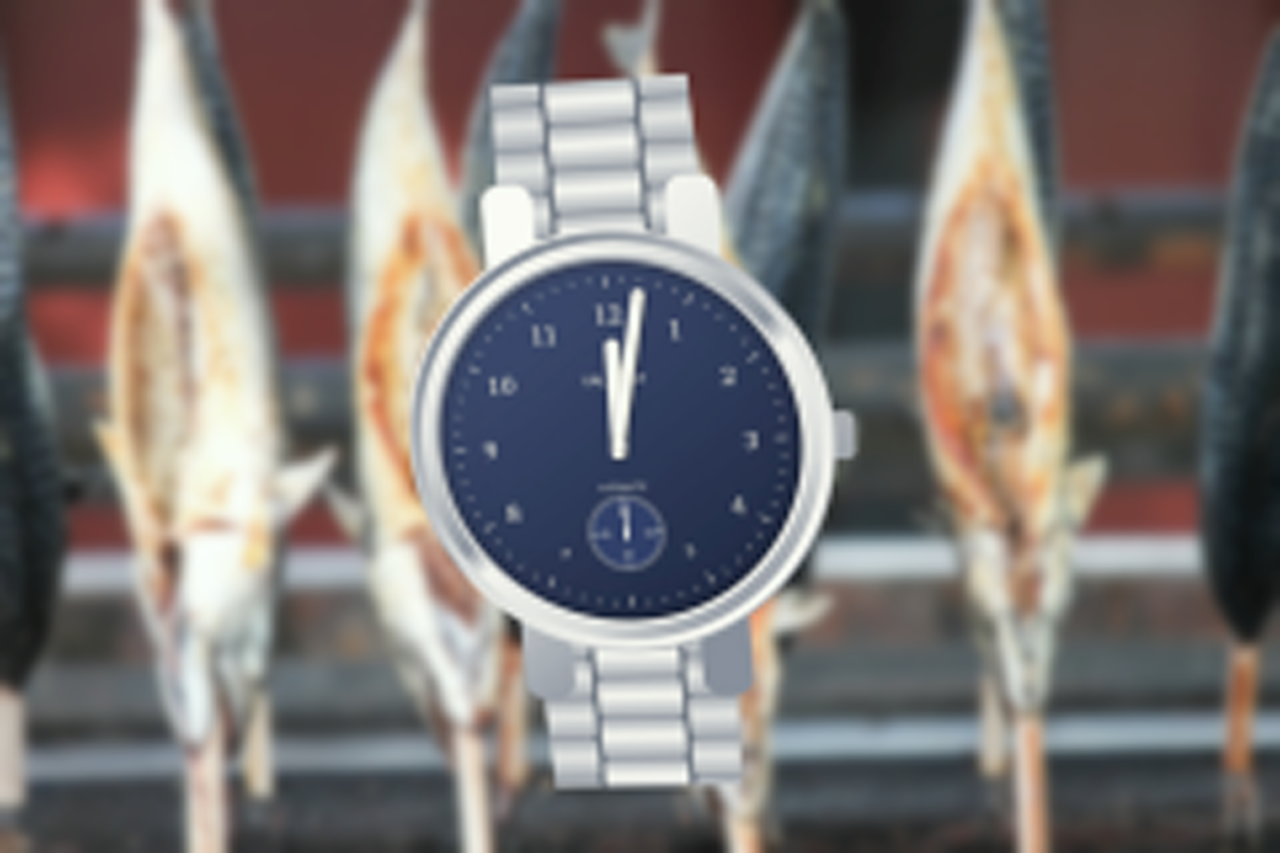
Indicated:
12.02
